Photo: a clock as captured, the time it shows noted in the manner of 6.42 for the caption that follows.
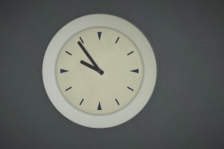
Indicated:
9.54
